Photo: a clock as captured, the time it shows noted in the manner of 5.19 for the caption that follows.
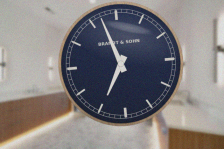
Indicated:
6.57
